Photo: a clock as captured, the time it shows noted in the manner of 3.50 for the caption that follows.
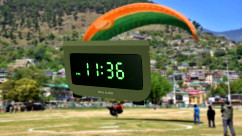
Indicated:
11.36
